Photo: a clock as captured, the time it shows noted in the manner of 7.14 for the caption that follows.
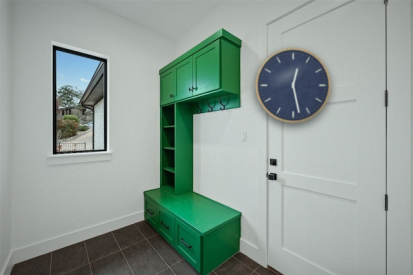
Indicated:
12.28
